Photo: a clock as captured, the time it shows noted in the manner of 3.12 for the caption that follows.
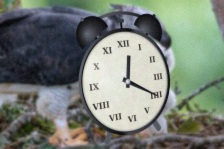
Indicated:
12.20
